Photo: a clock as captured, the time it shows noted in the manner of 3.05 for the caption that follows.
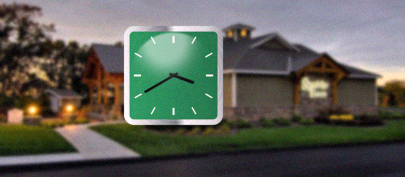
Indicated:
3.40
